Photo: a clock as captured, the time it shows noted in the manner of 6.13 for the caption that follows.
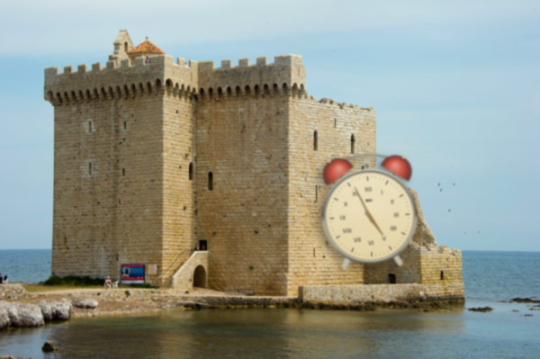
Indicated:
4.56
